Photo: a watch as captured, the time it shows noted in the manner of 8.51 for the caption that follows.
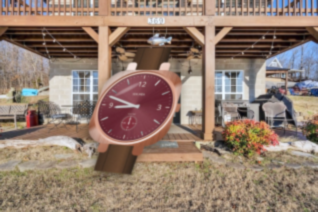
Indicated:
8.48
